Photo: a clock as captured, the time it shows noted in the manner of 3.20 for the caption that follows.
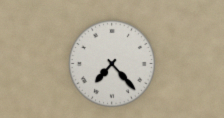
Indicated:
7.23
